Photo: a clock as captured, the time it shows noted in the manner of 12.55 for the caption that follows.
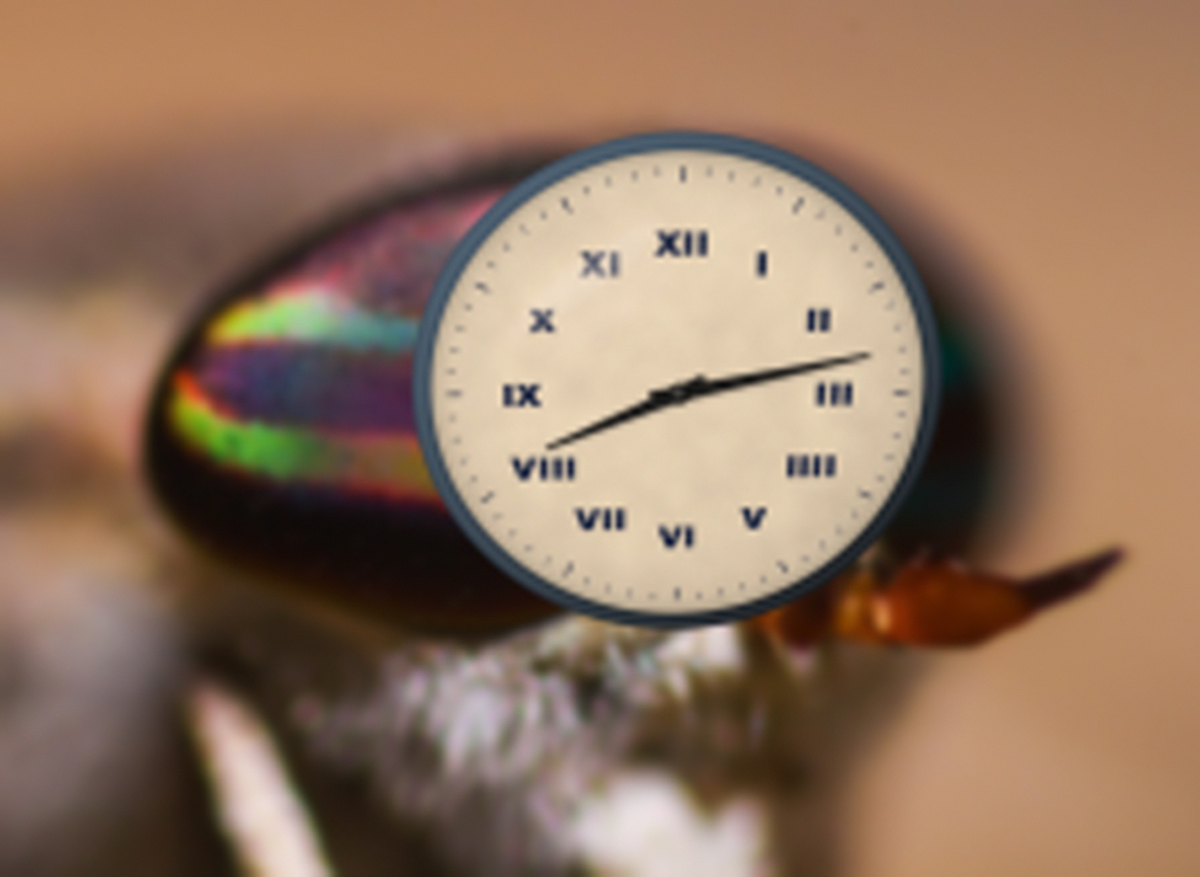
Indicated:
8.13
